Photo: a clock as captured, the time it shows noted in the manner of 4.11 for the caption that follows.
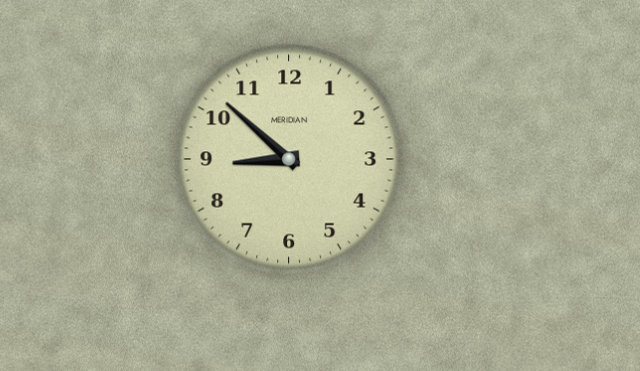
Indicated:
8.52
